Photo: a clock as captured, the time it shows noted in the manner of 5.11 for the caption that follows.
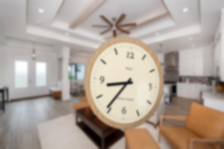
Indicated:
8.36
